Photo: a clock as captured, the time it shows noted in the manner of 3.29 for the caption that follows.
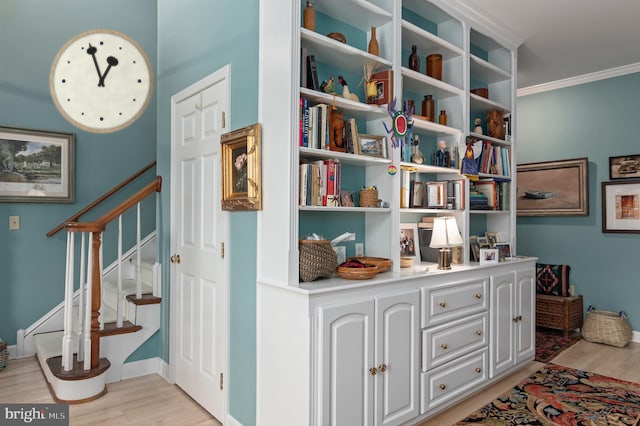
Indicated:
12.57
